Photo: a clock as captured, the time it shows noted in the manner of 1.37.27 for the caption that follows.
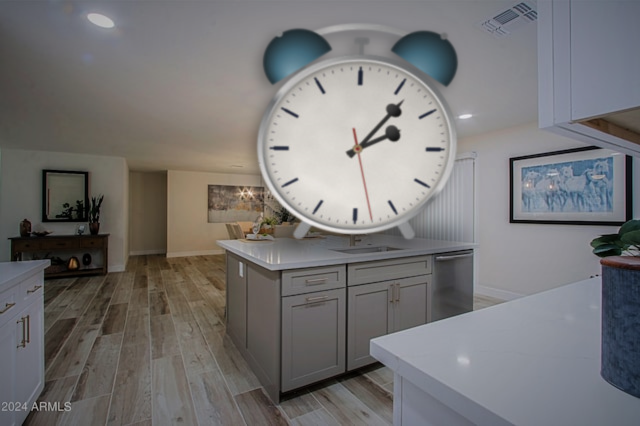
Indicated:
2.06.28
